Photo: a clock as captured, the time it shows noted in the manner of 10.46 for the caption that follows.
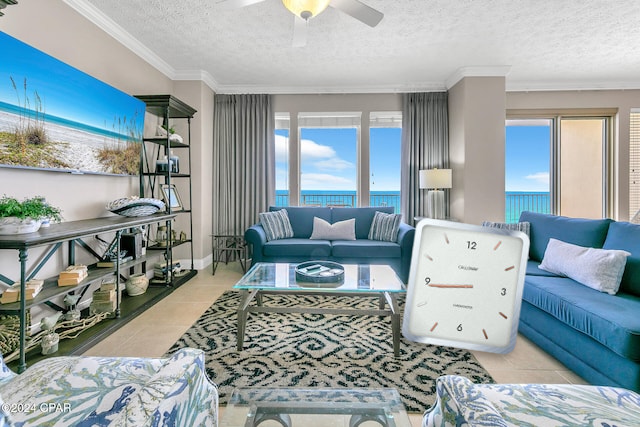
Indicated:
8.44
